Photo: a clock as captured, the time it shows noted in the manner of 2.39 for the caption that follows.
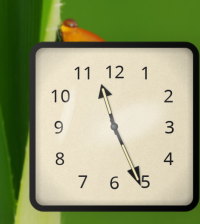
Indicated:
11.26
